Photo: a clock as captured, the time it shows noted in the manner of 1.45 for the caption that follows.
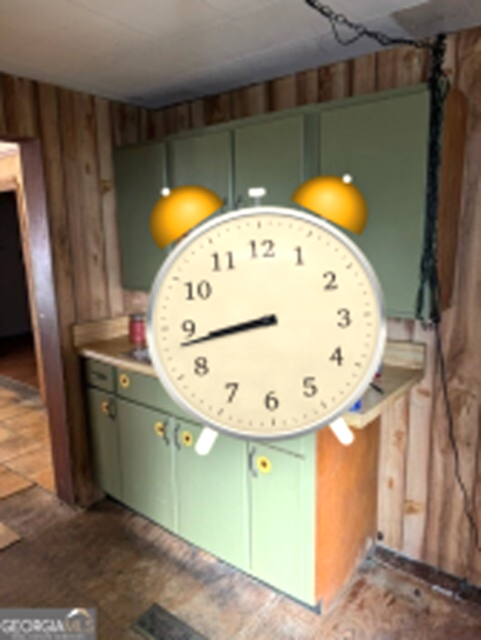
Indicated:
8.43
